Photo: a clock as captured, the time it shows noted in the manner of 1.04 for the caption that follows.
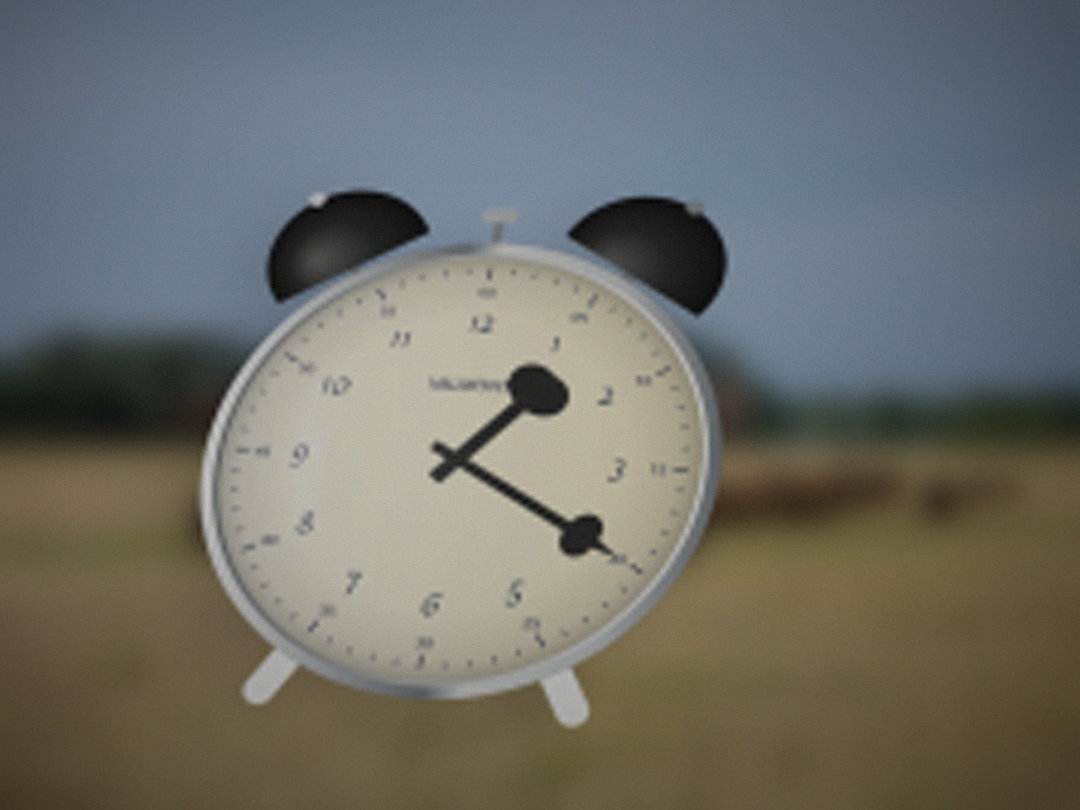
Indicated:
1.20
